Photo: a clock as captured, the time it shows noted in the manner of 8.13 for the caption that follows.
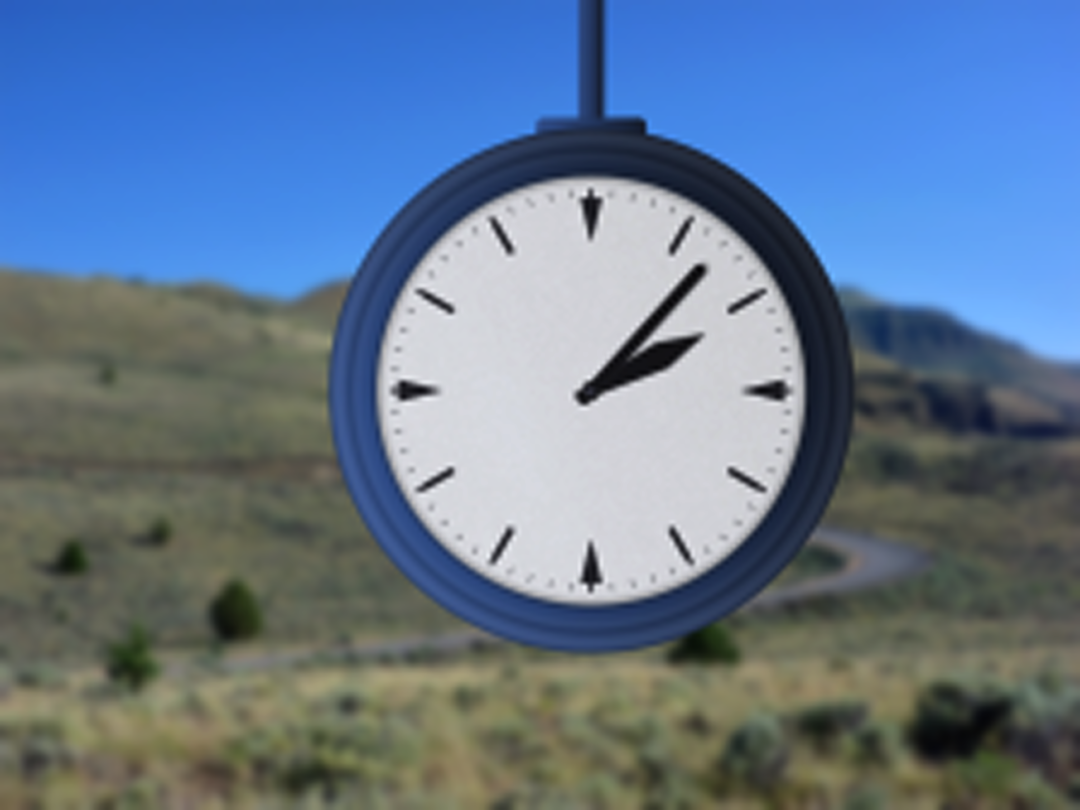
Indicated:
2.07
